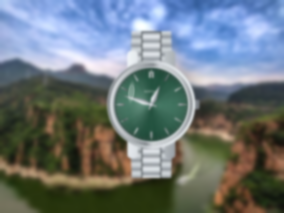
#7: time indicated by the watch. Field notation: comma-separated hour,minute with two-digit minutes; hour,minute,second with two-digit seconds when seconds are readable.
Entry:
12,48
